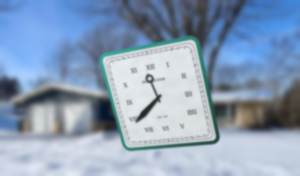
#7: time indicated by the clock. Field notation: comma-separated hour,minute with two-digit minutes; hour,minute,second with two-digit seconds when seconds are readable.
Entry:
11,39
